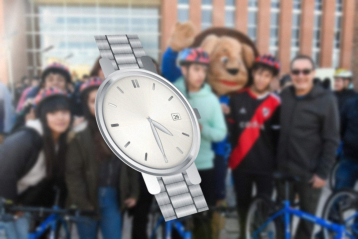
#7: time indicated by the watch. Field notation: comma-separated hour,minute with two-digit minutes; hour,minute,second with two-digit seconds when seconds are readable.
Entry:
4,30
